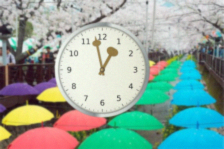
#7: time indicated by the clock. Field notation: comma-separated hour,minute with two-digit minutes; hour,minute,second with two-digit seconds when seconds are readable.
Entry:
12,58
